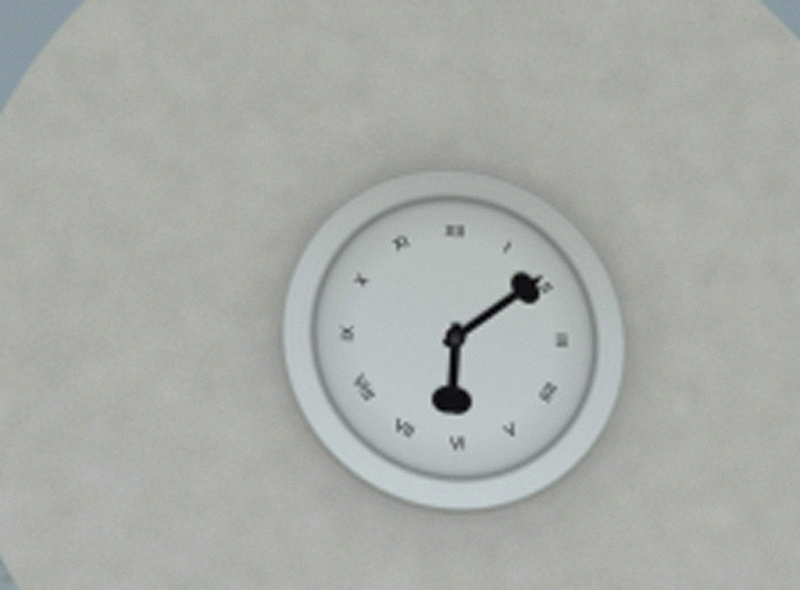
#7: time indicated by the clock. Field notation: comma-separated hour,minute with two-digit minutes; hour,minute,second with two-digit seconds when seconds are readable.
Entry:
6,09
